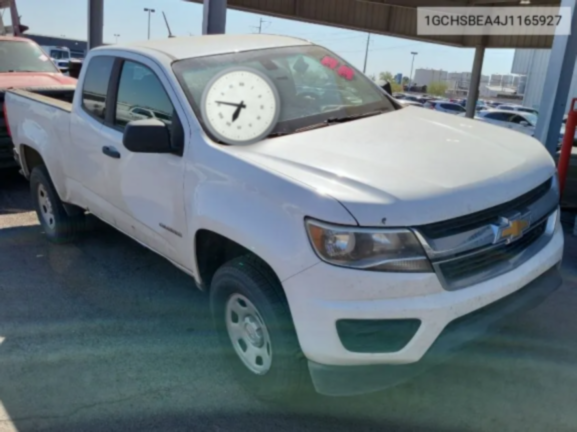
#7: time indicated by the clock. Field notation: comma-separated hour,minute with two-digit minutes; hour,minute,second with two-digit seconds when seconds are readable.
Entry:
6,46
